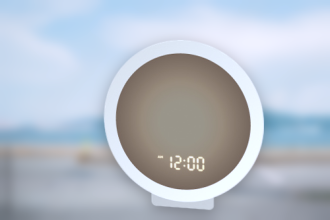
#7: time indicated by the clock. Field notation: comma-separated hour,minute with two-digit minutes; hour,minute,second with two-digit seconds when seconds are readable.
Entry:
12,00
